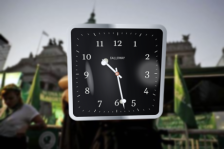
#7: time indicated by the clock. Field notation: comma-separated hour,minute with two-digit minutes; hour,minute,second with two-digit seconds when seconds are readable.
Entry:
10,28
